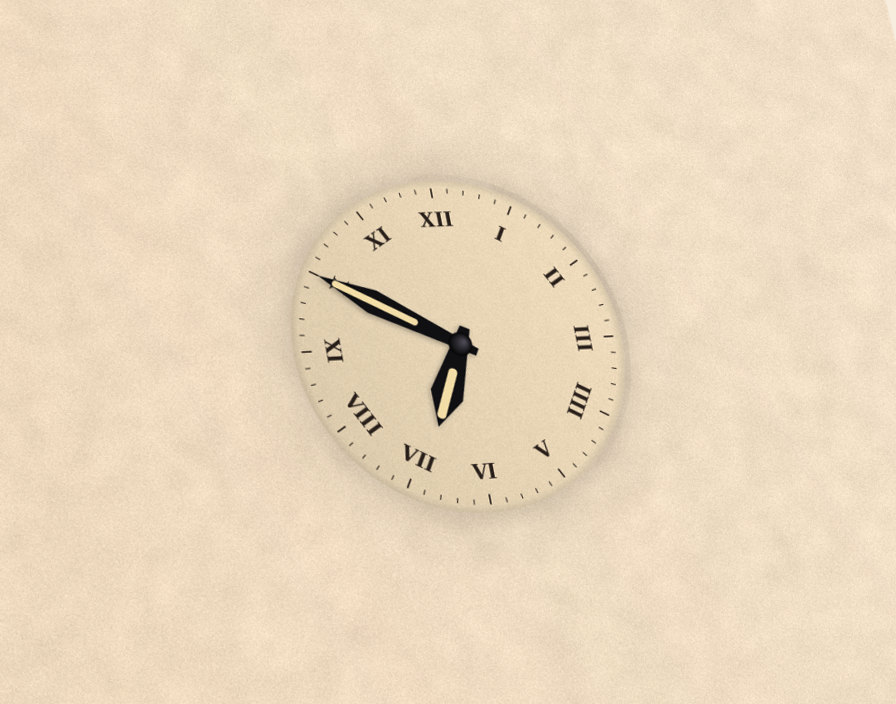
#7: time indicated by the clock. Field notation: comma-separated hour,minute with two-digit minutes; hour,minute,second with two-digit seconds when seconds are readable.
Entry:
6,50
